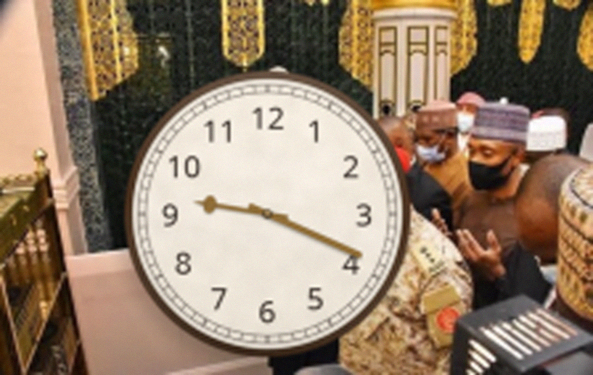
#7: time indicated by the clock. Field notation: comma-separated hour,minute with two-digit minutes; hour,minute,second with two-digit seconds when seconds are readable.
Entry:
9,19
